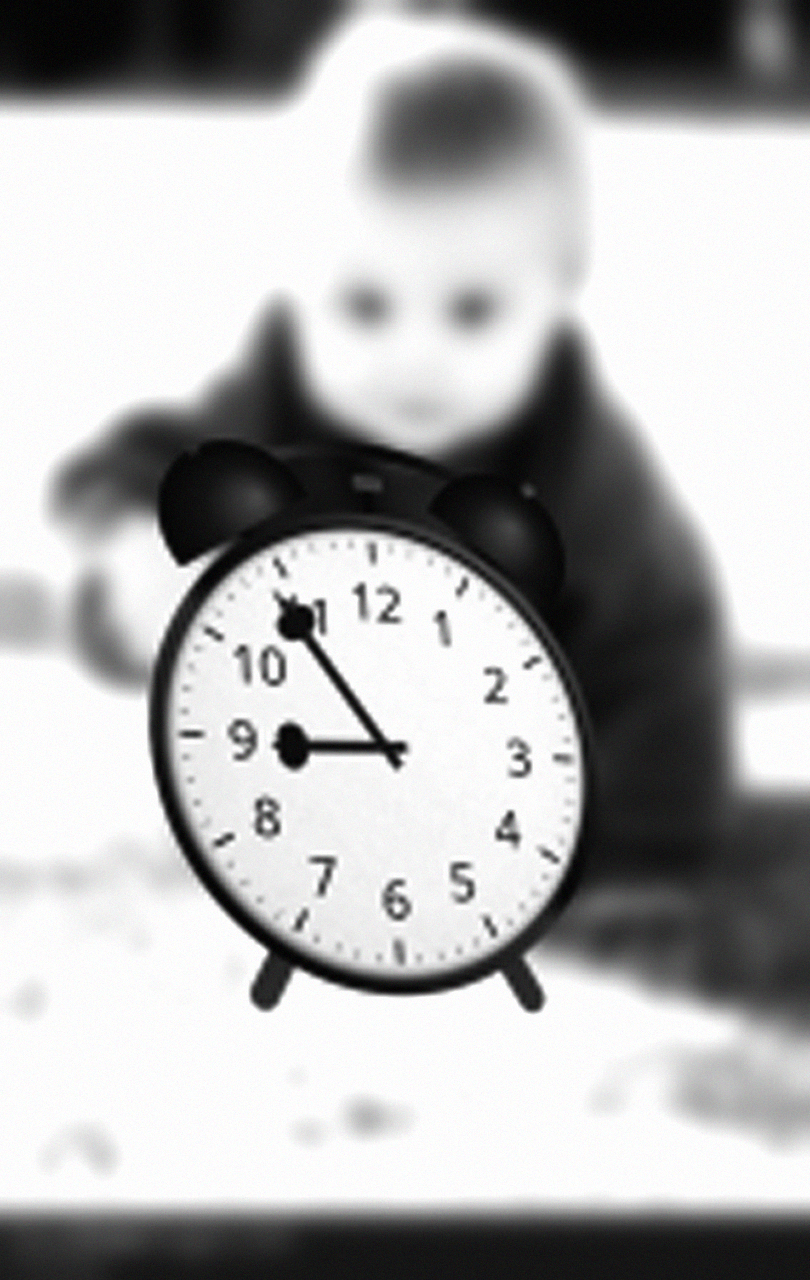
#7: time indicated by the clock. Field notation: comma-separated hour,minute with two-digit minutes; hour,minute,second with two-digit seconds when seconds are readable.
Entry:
8,54
